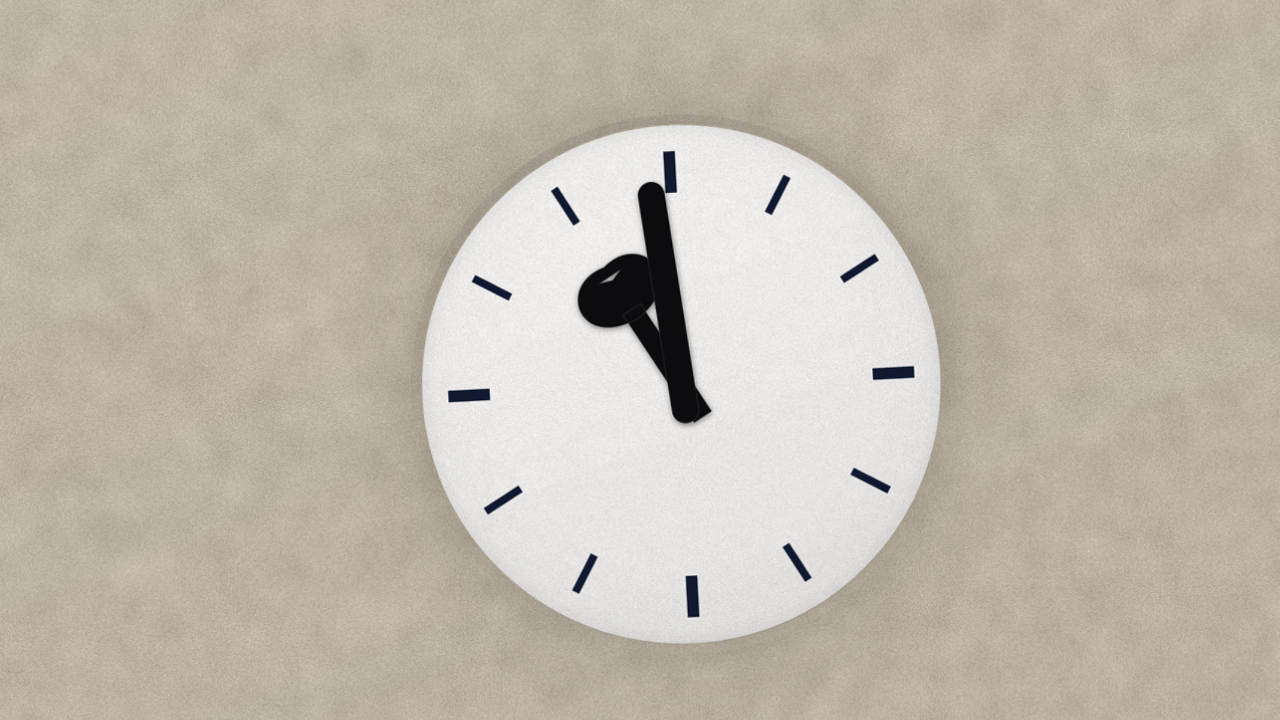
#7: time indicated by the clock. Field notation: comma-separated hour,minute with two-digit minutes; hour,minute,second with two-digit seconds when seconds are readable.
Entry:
10,59
